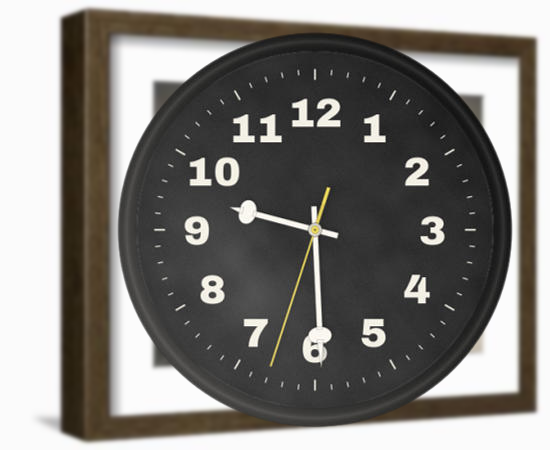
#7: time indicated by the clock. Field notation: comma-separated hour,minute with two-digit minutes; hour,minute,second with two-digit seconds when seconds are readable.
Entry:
9,29,33
